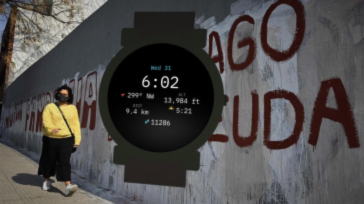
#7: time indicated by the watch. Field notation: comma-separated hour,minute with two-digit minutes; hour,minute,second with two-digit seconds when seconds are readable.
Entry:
6,02
